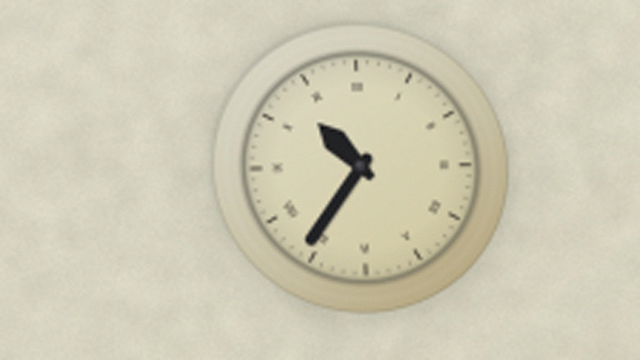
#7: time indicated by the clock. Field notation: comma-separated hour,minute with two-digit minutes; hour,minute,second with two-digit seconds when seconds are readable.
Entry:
10,36
